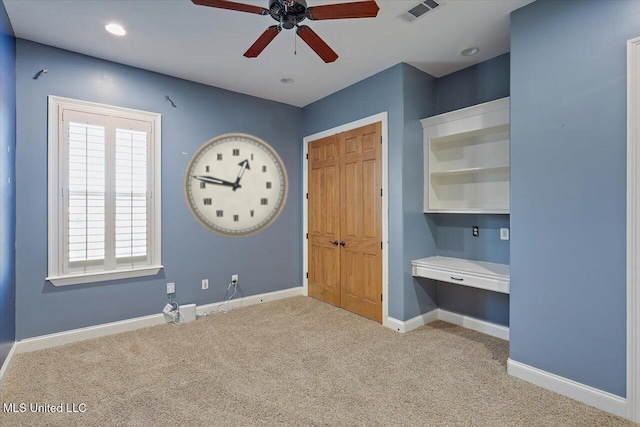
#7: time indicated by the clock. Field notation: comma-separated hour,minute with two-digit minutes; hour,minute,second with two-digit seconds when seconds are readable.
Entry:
12,47
